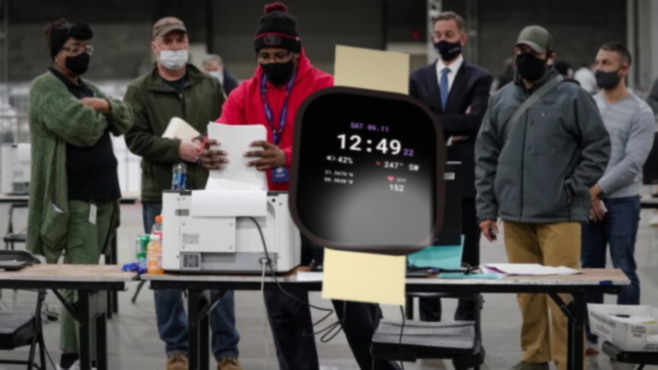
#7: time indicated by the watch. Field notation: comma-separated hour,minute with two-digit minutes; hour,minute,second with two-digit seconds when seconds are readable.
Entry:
12,49
